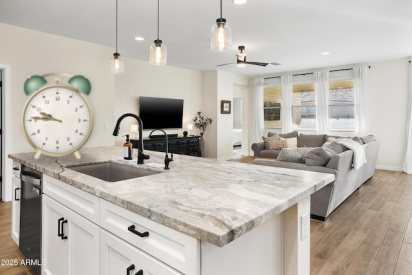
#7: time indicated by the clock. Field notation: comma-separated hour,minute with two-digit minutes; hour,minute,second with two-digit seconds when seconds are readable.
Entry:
9,46
